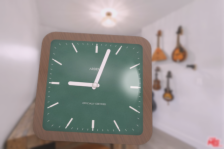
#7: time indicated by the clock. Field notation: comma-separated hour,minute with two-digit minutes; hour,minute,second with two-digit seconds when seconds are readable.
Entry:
9,03
